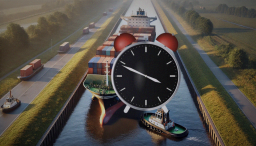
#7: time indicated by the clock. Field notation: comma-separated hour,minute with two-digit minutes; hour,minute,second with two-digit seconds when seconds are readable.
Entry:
3,49
